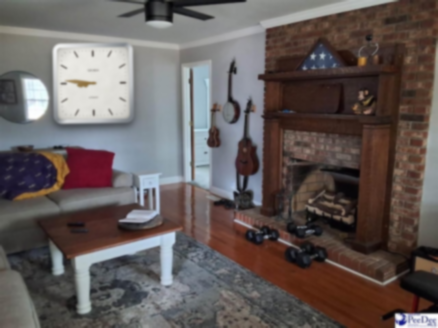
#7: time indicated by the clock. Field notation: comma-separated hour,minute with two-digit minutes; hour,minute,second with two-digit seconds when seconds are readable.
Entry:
8,46
